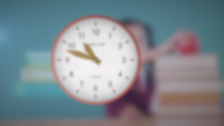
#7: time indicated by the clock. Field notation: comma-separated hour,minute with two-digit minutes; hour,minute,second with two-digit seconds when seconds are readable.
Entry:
10,48
